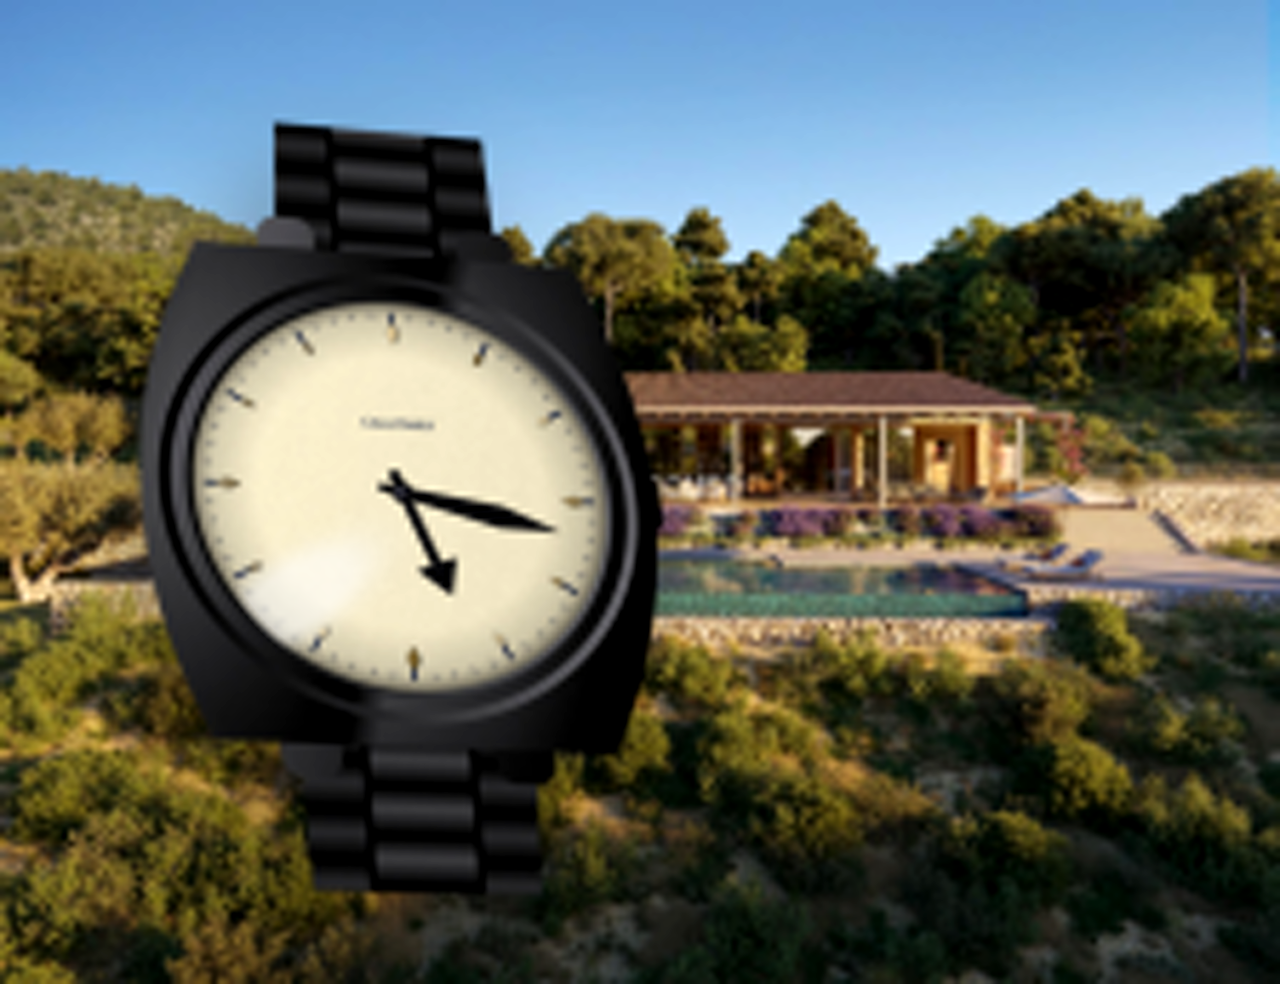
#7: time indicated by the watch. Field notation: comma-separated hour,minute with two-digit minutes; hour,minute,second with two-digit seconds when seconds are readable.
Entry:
5,17
